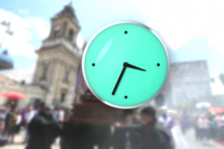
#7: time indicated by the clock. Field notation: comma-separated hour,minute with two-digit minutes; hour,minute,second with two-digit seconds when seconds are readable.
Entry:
3,34
